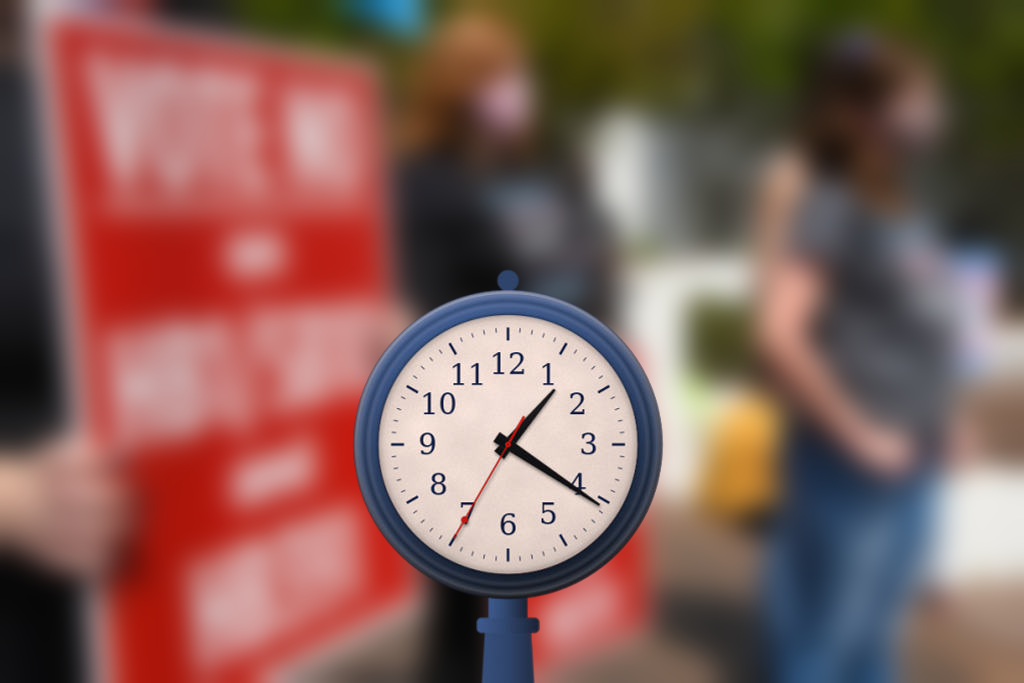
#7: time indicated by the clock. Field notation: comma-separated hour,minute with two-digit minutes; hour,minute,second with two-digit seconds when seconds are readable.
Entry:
1,20,35
